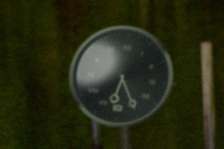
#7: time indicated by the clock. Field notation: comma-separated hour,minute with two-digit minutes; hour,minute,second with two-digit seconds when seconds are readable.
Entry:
6,25
